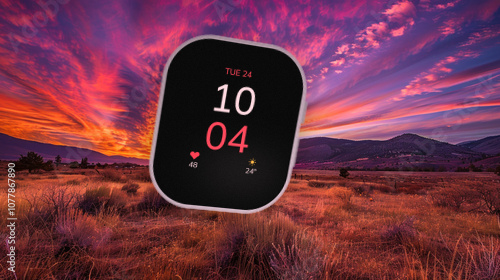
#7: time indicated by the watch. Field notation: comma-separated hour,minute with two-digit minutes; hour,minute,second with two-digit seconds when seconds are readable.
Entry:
10,04
